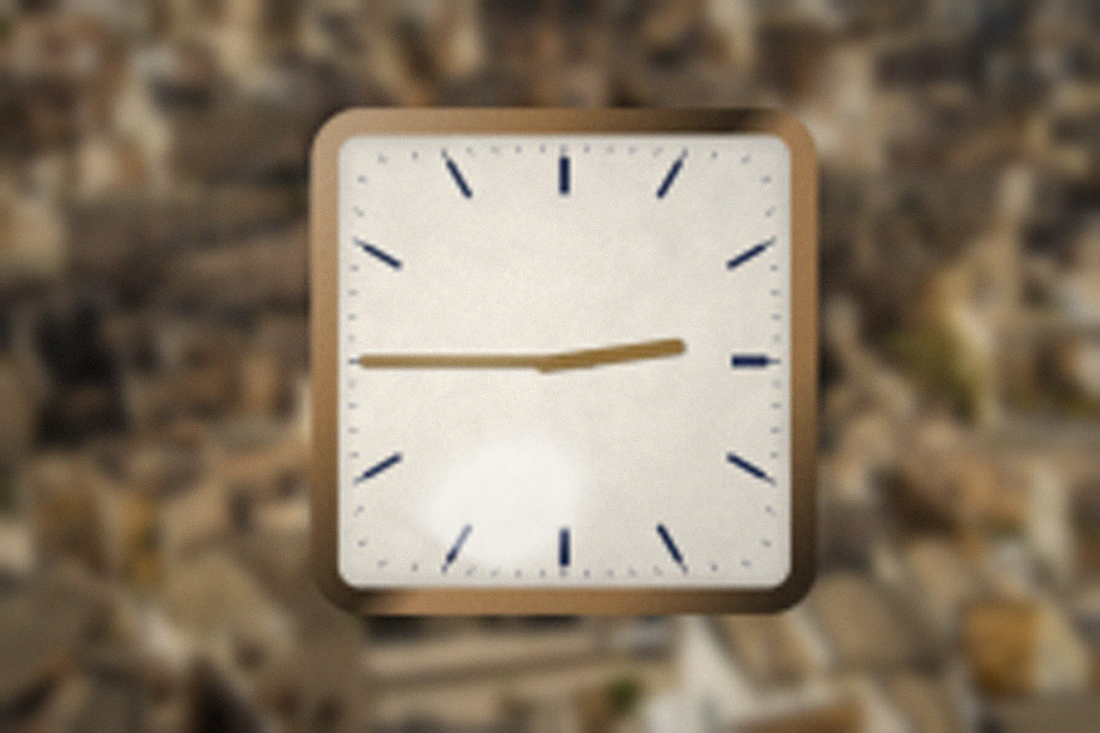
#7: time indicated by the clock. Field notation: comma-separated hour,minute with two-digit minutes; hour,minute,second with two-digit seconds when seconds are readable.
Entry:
2,45
